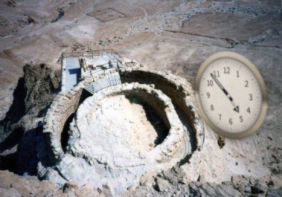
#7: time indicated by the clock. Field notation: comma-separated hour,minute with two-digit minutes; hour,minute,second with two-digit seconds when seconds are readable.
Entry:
4,53
